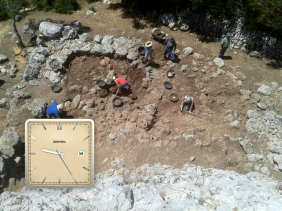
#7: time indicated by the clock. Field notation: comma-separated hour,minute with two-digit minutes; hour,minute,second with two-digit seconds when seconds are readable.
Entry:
9,25
